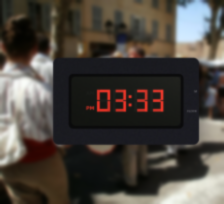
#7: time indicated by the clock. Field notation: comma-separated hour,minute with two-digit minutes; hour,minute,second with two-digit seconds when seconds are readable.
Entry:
3,33
